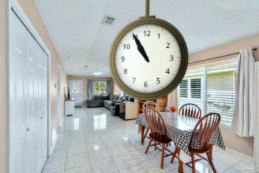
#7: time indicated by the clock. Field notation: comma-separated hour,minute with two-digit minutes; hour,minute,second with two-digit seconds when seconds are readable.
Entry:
10,55
